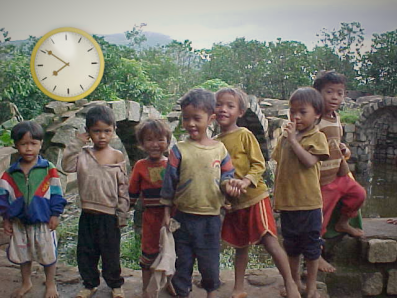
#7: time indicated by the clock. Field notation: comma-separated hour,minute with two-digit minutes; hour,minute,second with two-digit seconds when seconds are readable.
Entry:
7,51
